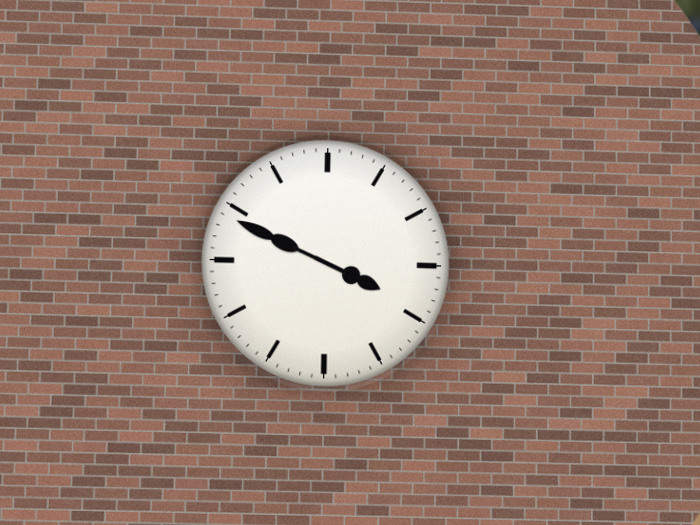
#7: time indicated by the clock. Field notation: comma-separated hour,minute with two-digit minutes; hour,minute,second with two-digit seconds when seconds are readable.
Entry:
3,49
